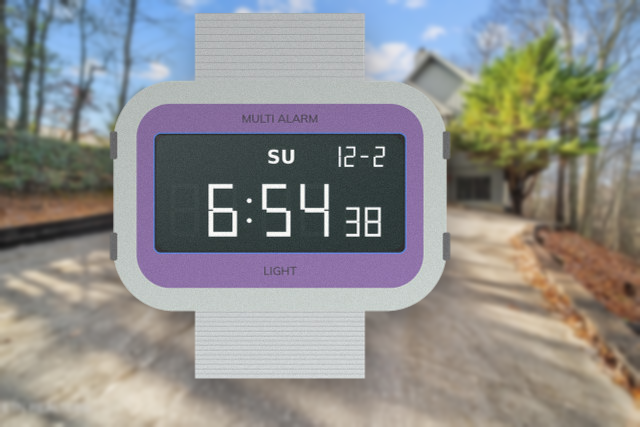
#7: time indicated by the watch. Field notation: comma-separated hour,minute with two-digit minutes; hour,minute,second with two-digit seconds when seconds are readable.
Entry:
6,54,38
